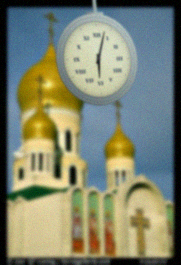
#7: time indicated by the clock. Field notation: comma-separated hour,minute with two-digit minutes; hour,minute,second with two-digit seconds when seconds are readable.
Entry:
6,03
